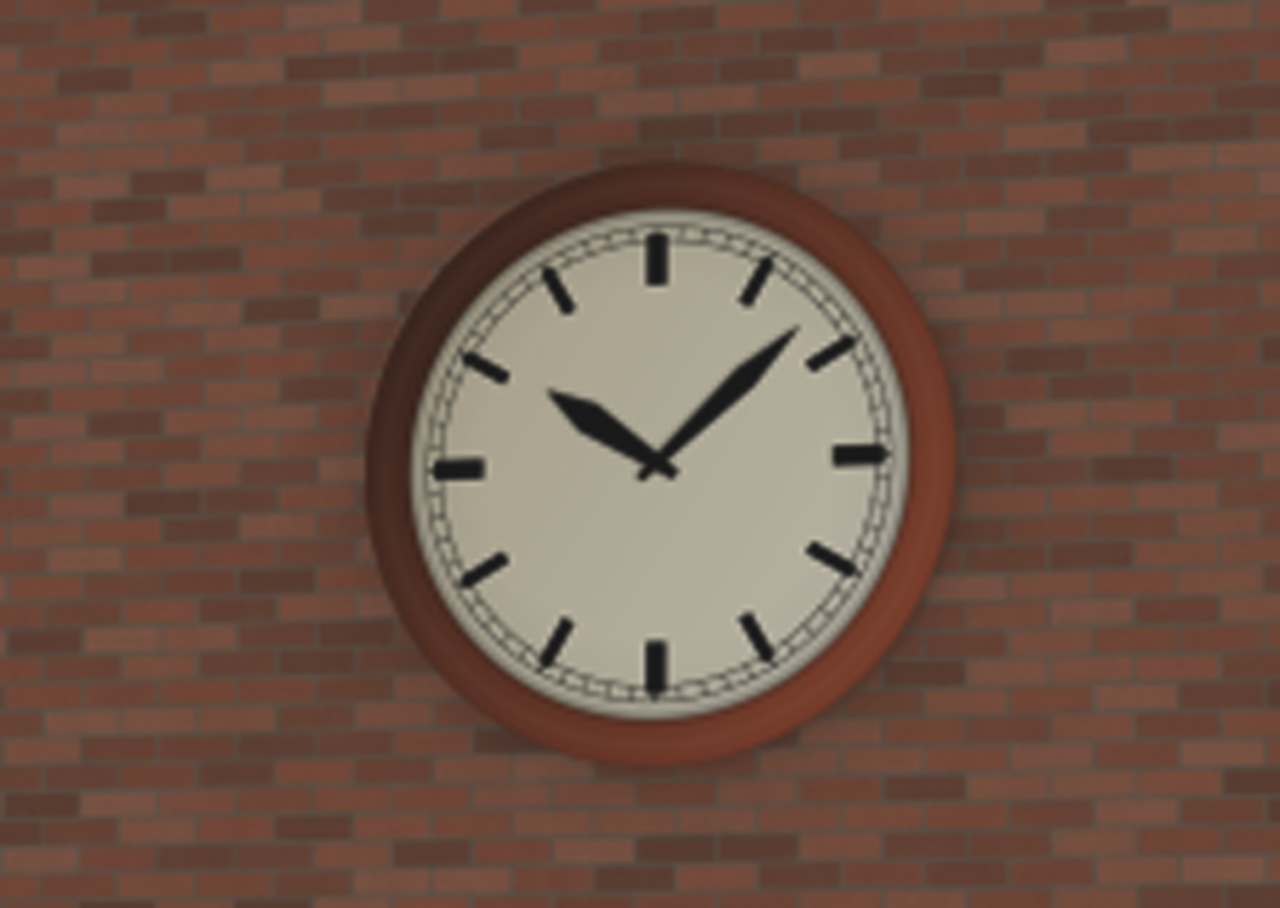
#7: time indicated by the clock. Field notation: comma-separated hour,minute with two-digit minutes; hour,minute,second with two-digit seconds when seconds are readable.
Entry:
10,08
